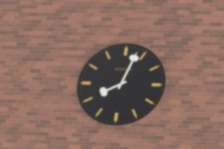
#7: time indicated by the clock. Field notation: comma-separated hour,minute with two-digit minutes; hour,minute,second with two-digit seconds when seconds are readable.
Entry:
8,03
